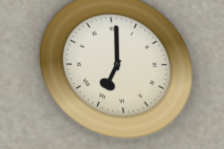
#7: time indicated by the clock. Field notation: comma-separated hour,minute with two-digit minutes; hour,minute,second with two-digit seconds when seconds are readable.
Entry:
7,01
